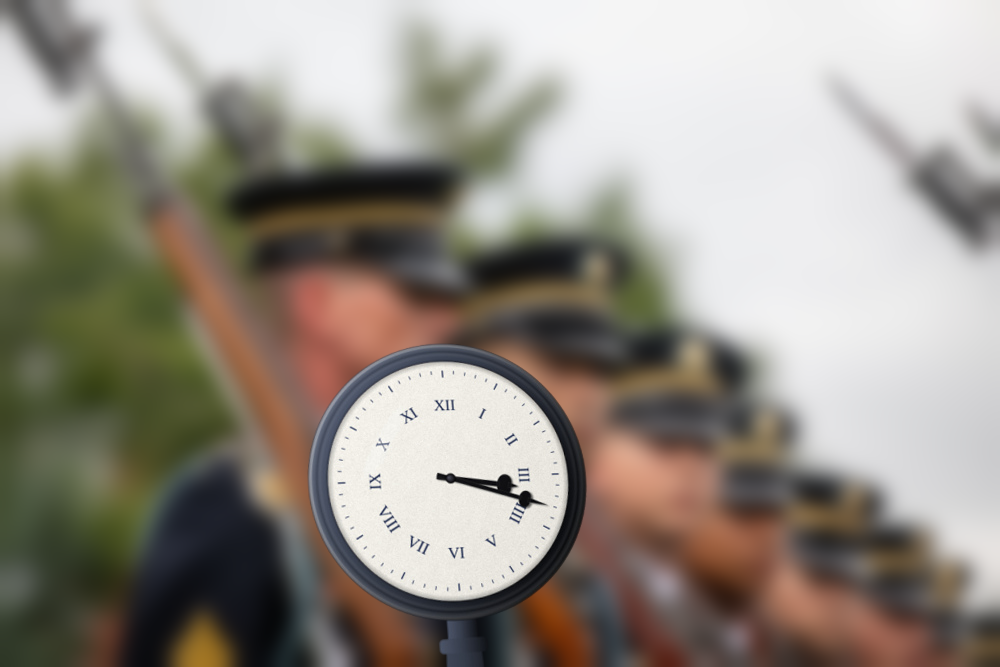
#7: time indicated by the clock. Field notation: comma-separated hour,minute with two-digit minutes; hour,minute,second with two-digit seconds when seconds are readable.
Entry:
3,18
